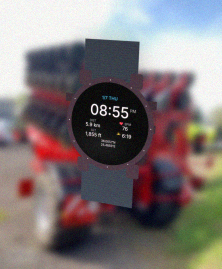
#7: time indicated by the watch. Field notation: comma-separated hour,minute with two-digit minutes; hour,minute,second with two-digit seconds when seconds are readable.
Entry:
8,55
